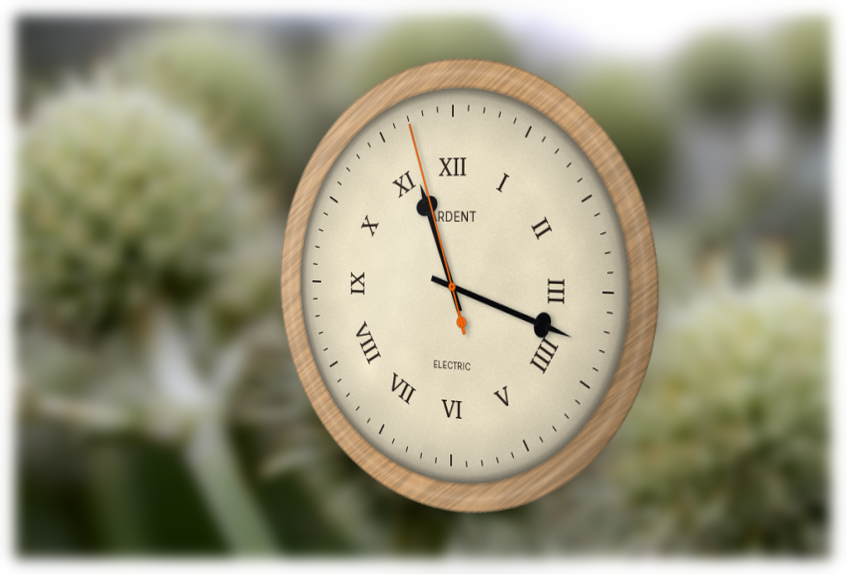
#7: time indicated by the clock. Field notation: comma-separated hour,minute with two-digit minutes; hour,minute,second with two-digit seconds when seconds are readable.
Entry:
11,17,57
